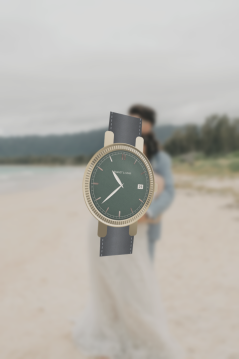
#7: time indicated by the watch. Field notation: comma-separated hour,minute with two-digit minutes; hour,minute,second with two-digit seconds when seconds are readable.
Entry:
10,38
